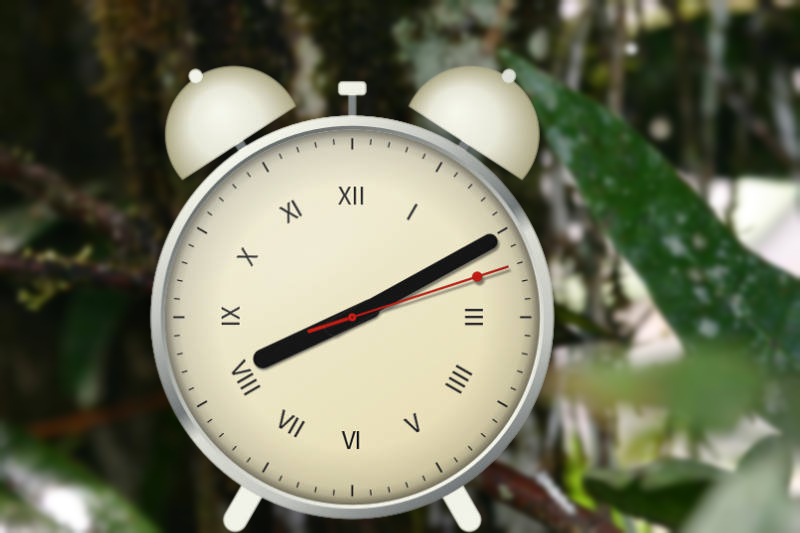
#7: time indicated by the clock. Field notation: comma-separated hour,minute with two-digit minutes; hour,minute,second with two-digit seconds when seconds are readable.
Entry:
8,10,12
